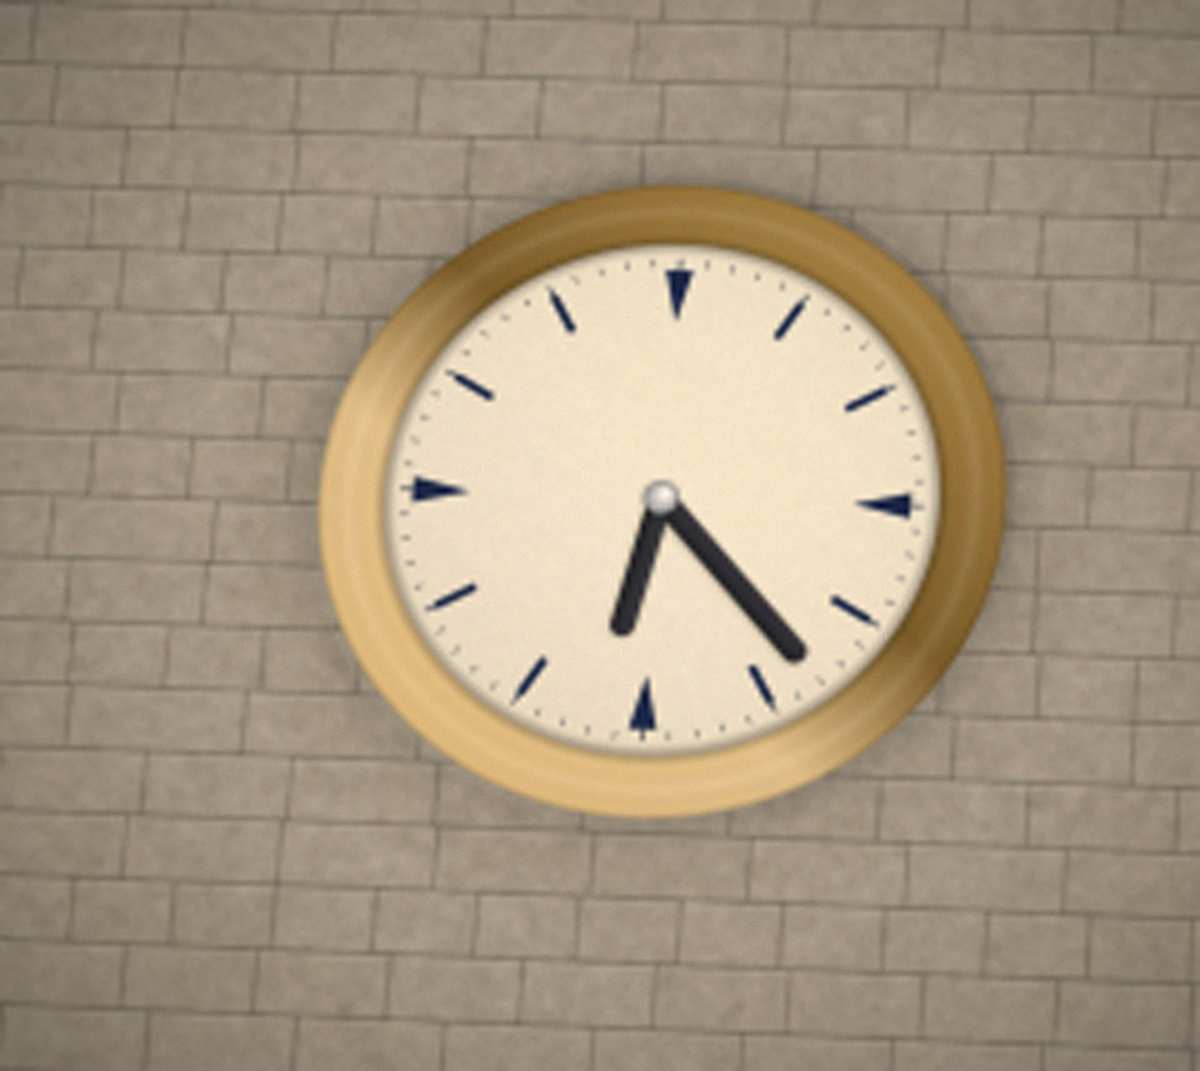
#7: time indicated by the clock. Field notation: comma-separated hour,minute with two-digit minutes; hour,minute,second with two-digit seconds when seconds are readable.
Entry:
6,23
